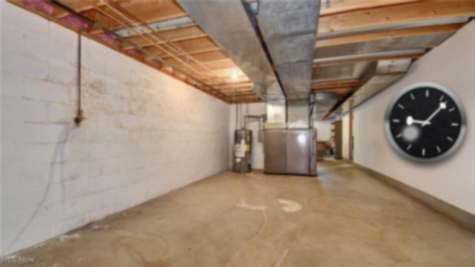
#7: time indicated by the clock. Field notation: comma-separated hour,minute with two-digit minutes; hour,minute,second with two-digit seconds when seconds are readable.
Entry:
9,07
